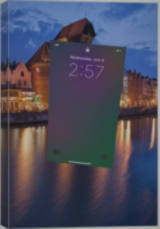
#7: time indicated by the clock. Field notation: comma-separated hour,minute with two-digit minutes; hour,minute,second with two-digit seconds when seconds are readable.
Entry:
2,57
